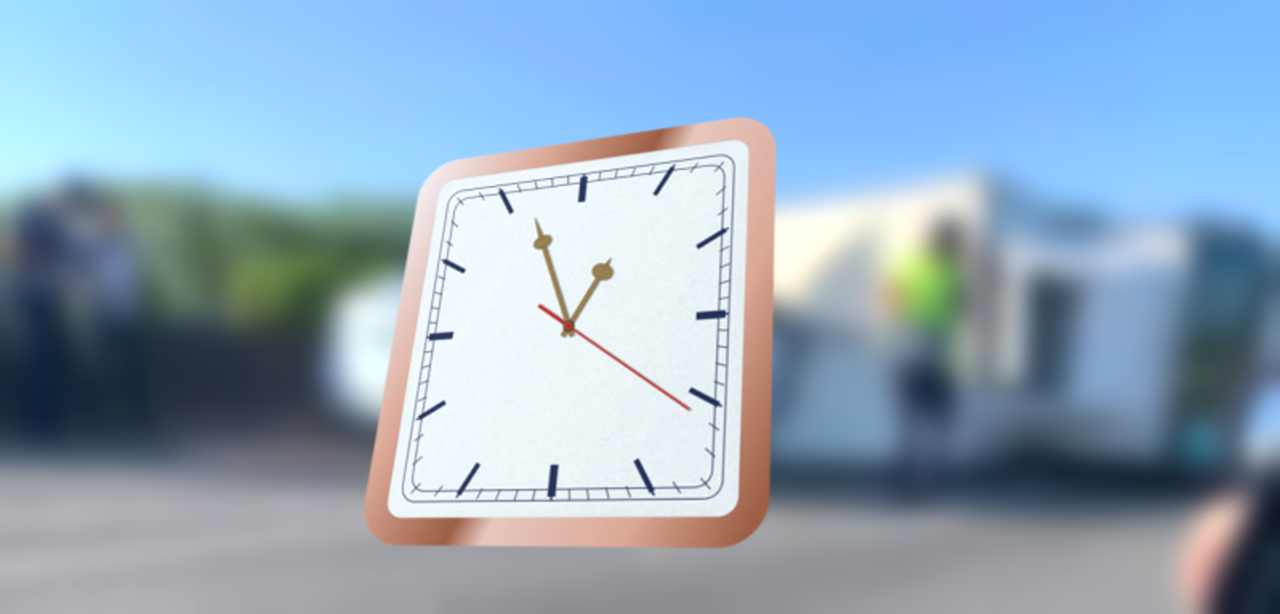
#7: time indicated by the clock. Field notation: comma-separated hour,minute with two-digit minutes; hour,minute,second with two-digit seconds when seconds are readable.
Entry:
12,56,21
